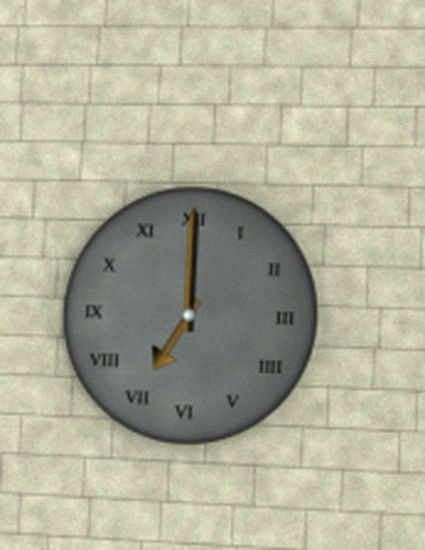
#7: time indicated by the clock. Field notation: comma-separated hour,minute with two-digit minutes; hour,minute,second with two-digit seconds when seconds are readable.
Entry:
7,00
